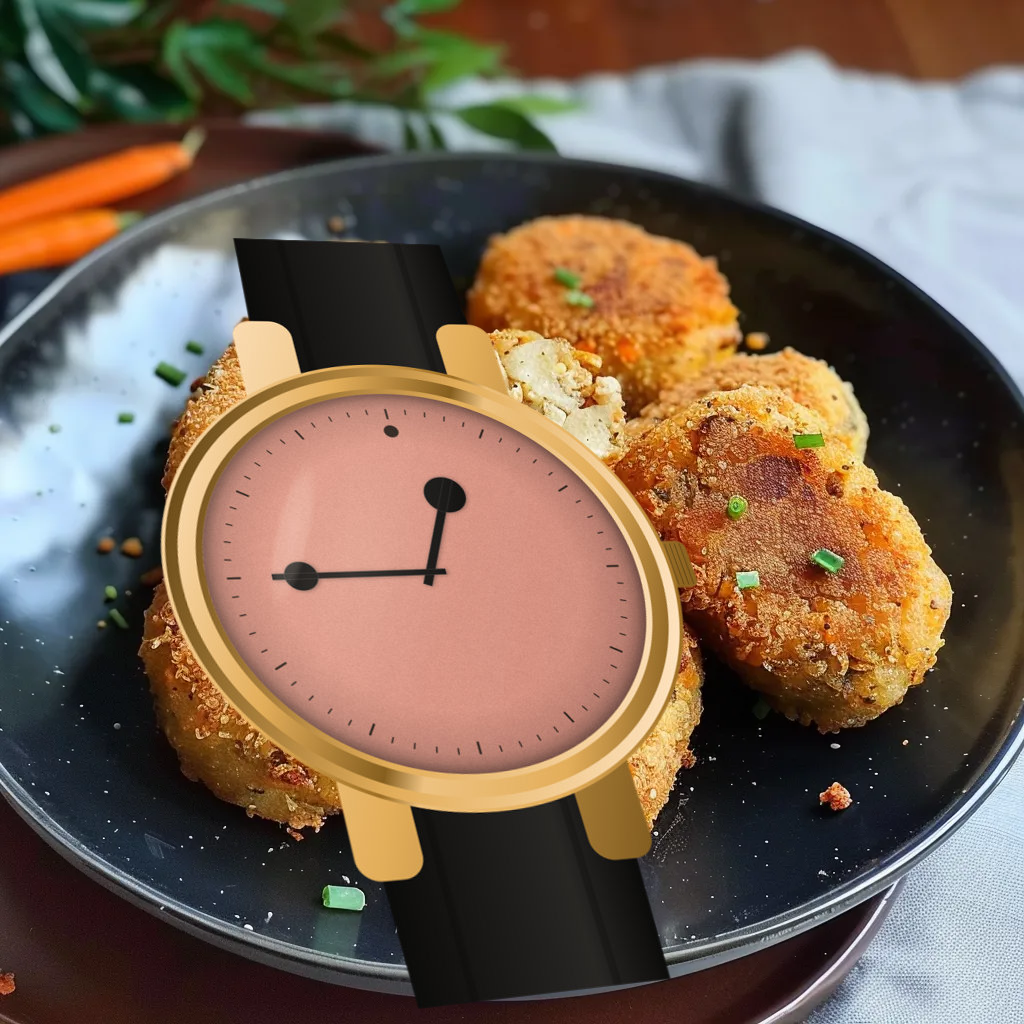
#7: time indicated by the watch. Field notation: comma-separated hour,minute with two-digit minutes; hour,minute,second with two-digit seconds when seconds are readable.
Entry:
12,45
